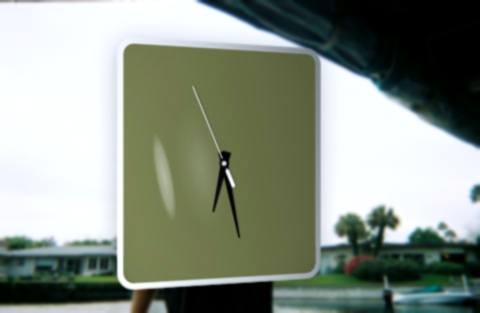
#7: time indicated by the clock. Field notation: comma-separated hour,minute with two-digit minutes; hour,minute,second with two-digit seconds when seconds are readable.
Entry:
6,27,56
